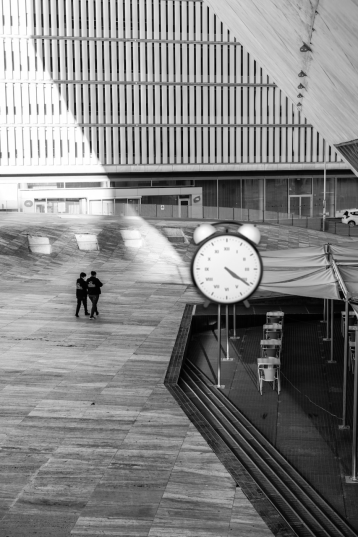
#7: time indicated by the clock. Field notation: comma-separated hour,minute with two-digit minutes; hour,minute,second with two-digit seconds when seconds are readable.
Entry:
4,21
